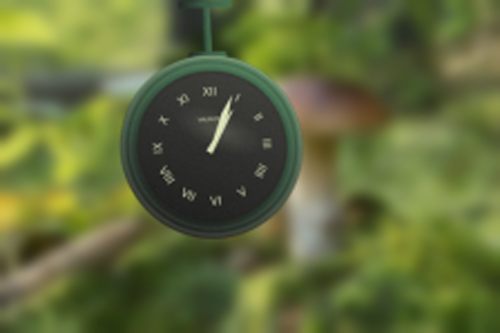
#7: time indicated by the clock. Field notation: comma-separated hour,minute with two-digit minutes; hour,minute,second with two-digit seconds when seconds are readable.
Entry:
1,04
